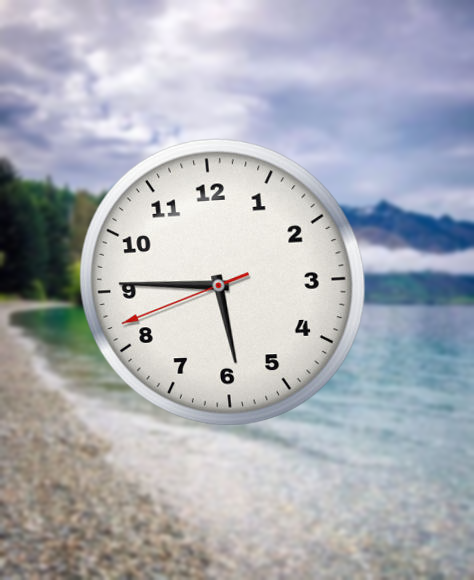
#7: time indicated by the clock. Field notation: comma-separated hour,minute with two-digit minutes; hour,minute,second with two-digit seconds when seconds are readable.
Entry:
5,45,42
